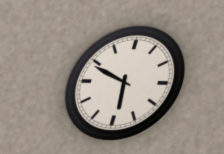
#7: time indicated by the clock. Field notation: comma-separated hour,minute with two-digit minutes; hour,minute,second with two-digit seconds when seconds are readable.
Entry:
5,49
